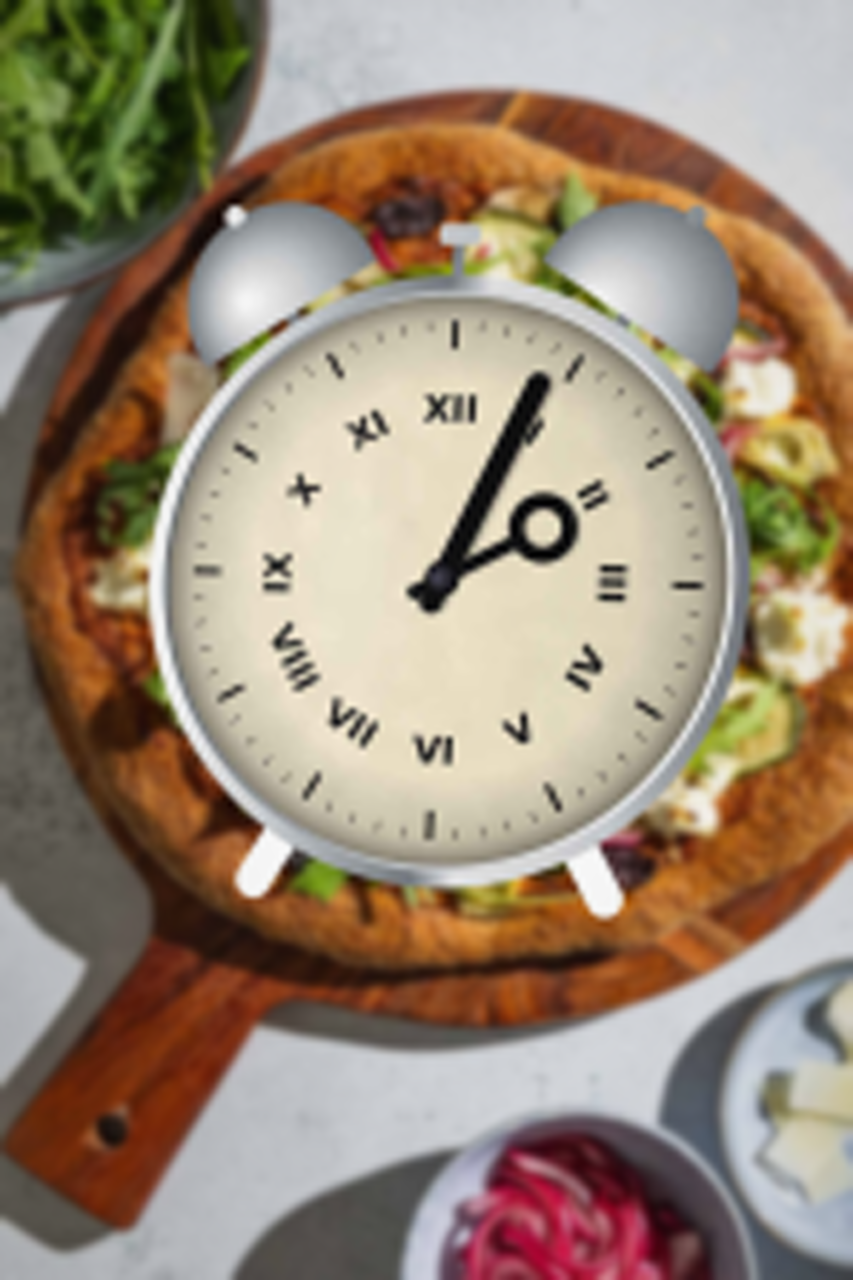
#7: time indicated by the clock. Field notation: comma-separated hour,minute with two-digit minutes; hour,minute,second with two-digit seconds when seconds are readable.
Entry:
2,04
